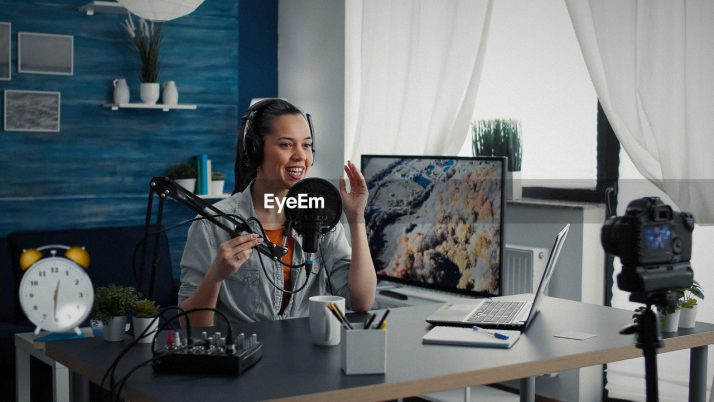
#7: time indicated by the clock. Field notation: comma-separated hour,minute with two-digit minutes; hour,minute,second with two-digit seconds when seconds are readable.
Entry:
12,31
